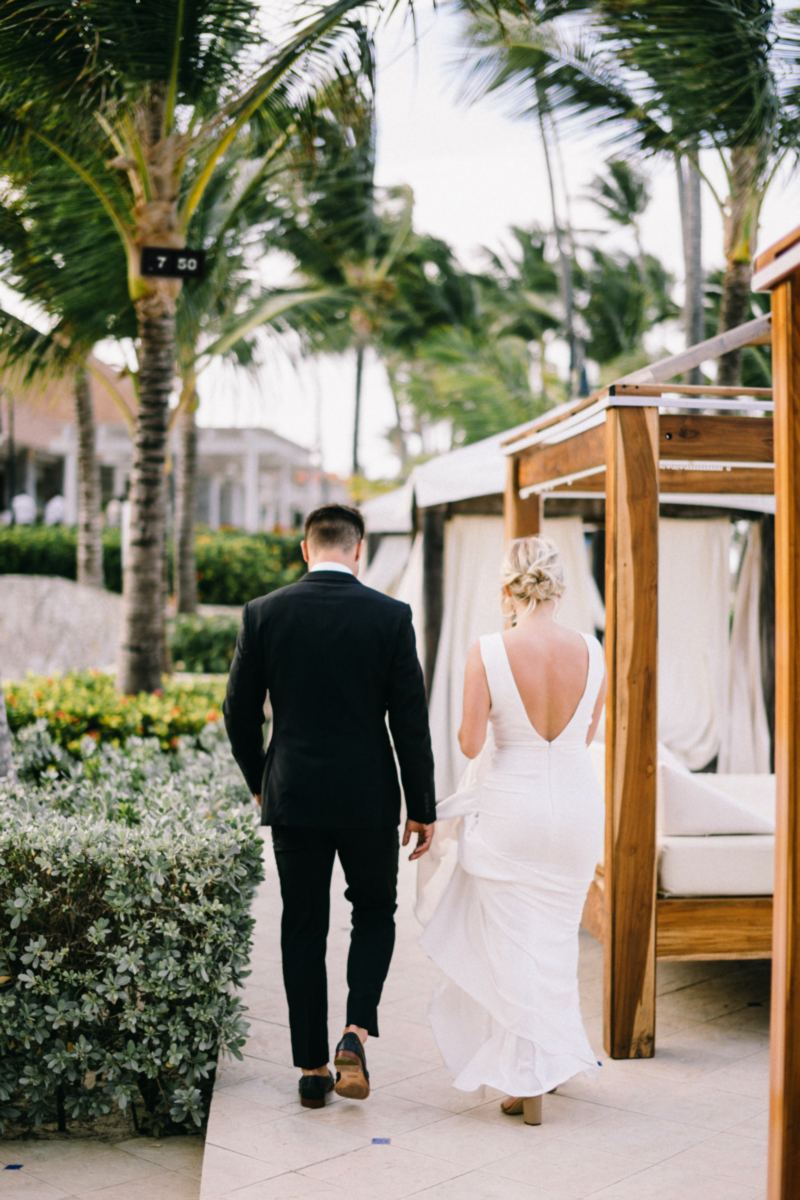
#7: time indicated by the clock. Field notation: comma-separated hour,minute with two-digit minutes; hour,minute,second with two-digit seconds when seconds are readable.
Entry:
7,50
